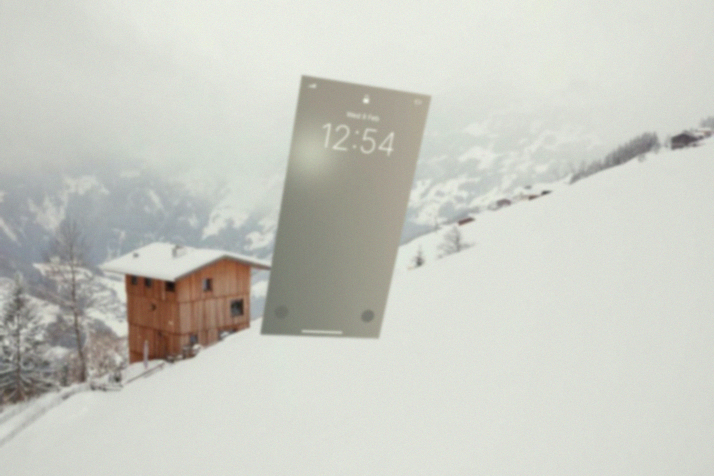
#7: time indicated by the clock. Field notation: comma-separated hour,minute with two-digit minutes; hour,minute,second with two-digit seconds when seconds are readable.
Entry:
12,54
